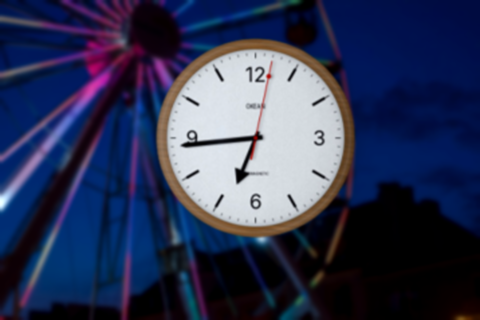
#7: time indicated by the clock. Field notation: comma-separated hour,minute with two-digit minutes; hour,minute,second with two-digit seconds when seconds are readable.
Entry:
6,44,02
